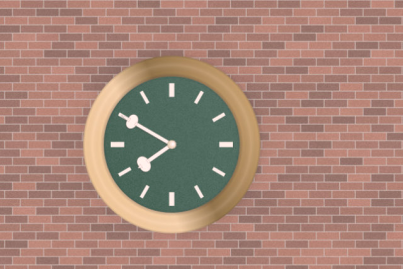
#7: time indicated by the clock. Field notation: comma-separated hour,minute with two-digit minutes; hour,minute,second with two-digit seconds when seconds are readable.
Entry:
7,50
